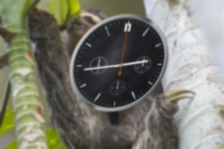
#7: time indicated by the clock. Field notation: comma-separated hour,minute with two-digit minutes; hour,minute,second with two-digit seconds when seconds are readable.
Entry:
2,44
